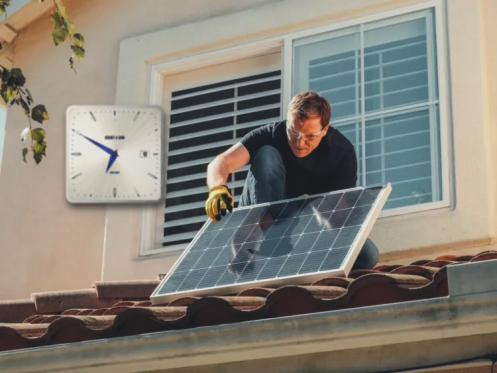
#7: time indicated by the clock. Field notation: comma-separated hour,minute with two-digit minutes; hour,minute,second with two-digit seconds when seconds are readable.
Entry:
6,50
